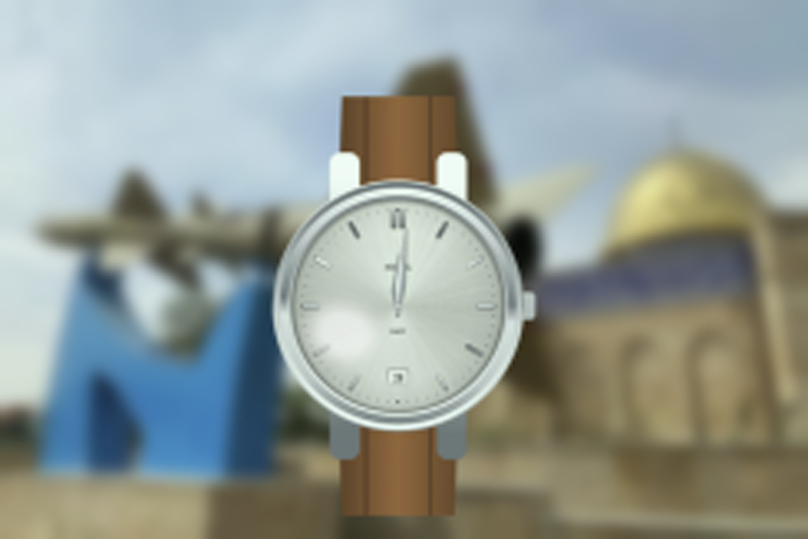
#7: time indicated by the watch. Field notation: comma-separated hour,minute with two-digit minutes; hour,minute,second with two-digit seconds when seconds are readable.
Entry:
12,01
